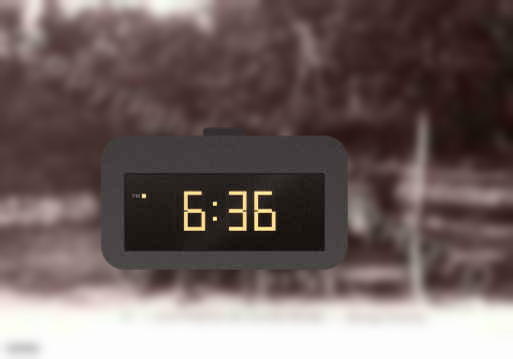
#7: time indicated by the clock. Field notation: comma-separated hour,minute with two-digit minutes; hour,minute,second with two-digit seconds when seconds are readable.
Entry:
6,36
